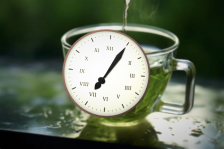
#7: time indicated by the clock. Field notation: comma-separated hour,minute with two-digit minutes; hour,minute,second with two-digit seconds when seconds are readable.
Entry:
7,05
